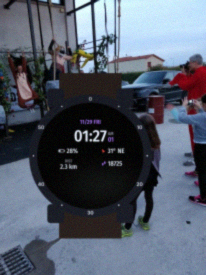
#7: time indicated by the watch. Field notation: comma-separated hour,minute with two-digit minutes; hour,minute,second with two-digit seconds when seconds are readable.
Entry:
1,27
